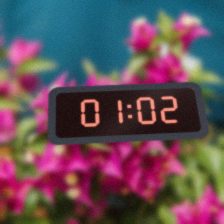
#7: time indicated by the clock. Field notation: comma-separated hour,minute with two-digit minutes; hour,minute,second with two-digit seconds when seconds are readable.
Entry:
1,02
